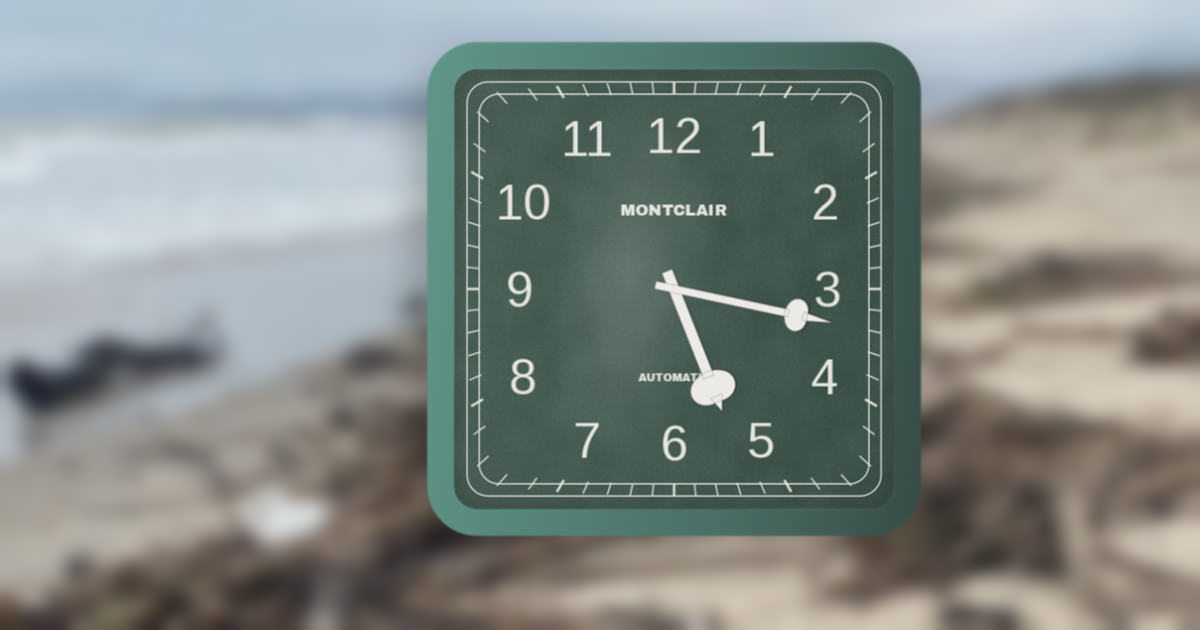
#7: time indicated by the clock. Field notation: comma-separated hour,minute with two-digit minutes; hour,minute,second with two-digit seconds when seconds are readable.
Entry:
5,17
